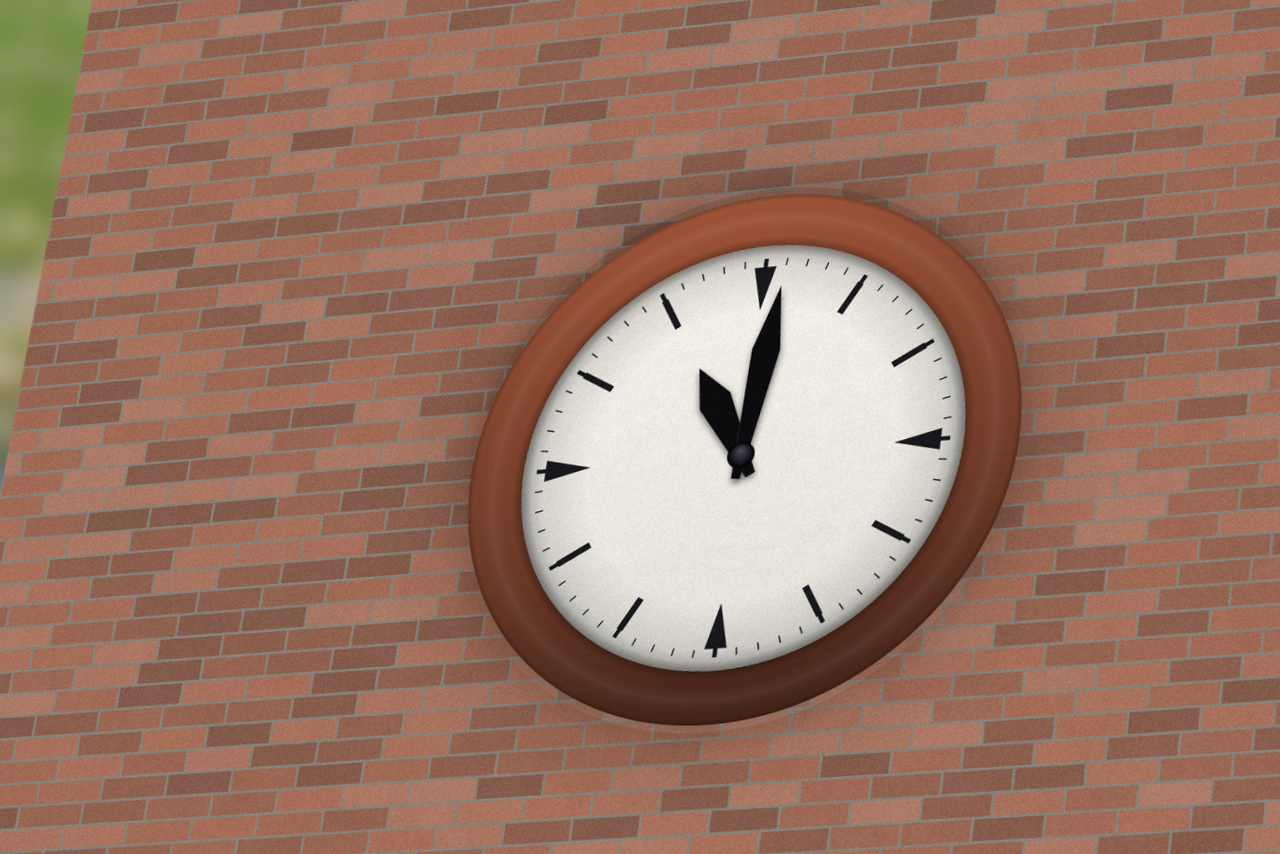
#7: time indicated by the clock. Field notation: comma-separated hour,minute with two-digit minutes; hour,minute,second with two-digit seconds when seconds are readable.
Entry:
11,01
